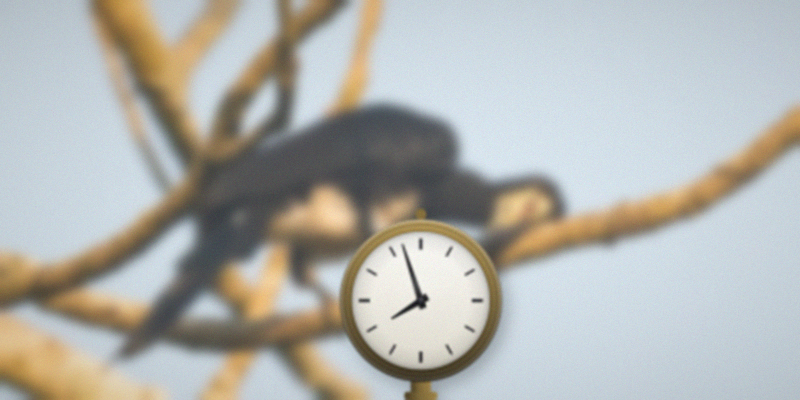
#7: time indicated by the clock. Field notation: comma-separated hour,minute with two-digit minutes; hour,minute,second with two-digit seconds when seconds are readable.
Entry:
7,57
